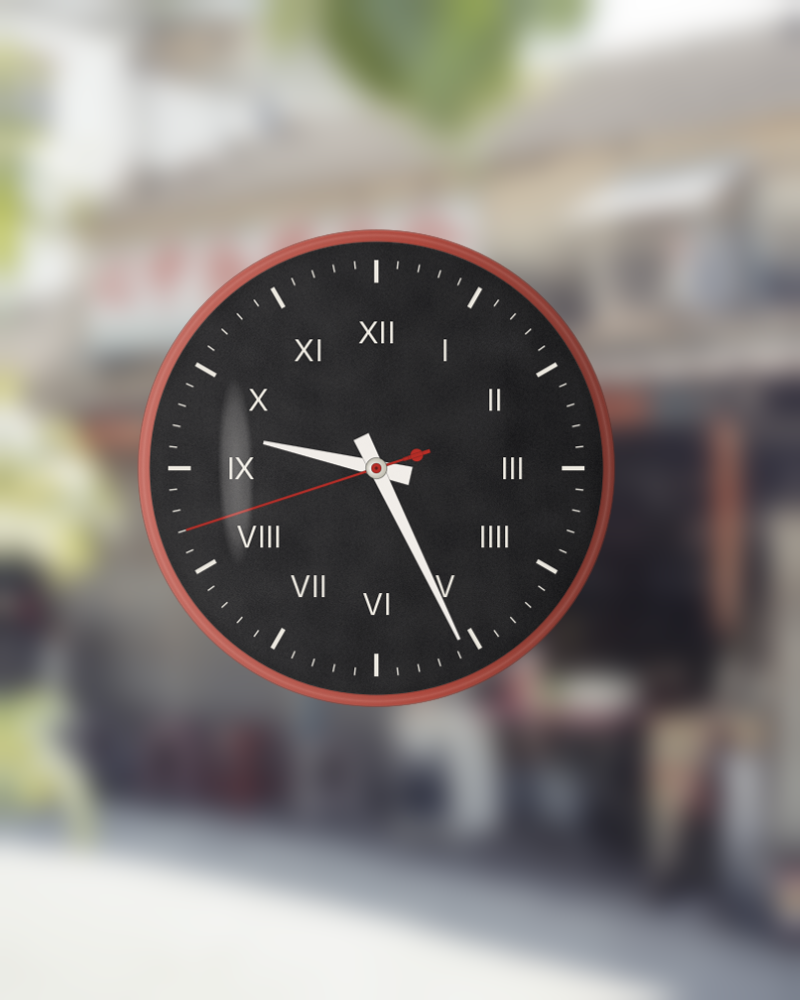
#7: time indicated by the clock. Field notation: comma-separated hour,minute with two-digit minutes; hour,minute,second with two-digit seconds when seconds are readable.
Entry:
9,25,42
